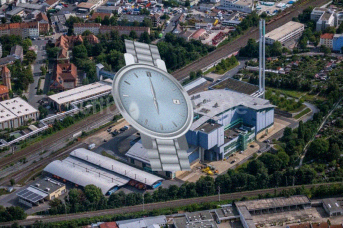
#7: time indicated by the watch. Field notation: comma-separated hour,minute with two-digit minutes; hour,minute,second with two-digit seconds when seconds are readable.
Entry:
6,00
